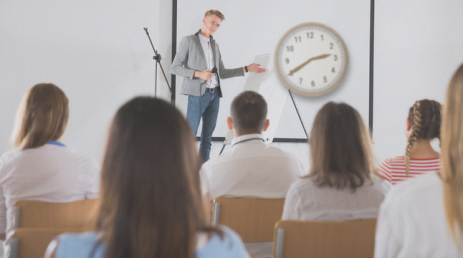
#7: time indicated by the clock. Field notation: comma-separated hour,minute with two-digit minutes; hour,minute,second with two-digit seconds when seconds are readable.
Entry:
2,40
